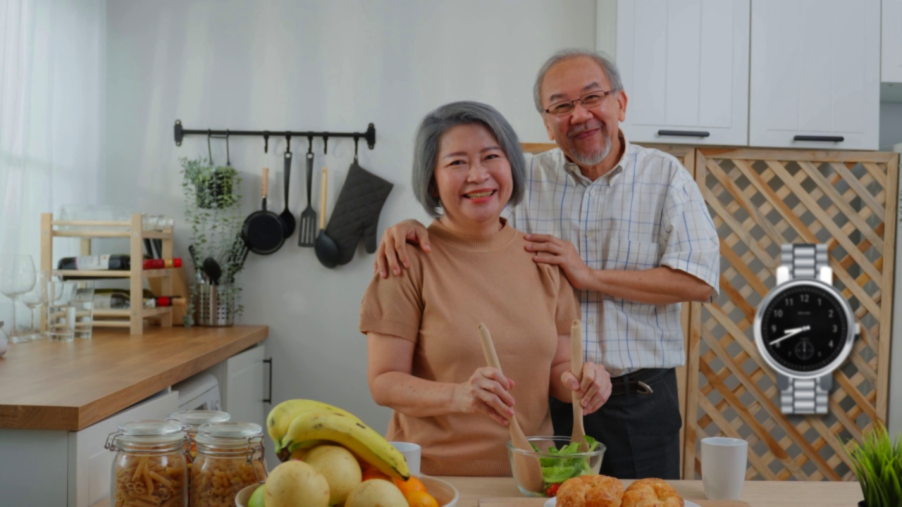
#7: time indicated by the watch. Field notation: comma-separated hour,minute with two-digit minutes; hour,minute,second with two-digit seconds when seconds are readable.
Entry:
8,41
